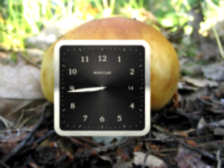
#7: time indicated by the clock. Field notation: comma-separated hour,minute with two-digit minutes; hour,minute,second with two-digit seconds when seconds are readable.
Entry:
8,44
